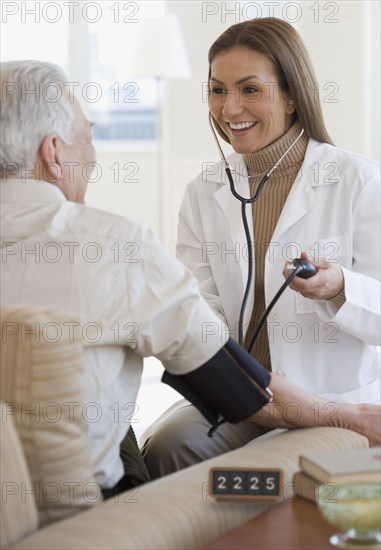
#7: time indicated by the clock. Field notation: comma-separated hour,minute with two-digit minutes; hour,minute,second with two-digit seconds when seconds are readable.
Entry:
22,25
